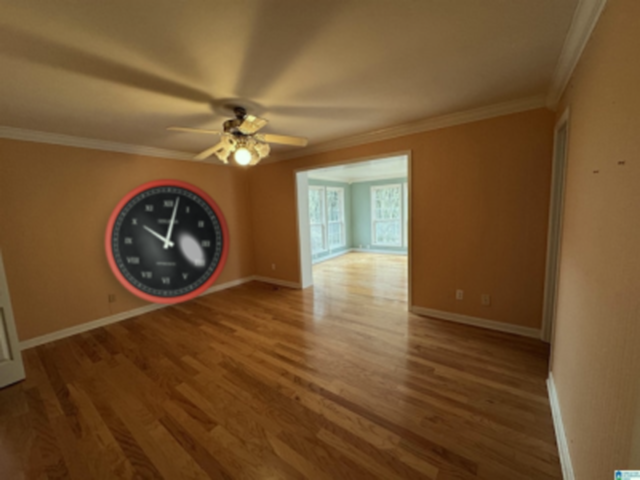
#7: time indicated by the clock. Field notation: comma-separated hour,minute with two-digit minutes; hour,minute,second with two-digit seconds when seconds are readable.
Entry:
10,02
